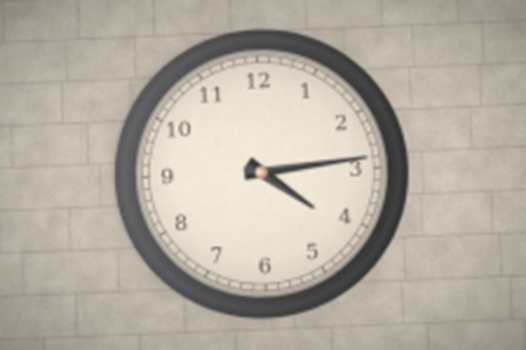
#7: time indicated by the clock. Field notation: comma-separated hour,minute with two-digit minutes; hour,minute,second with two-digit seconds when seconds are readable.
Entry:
4,14
